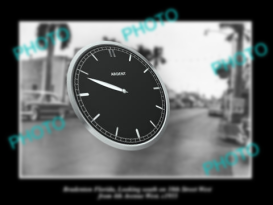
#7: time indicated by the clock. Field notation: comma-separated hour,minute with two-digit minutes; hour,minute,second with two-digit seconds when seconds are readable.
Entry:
9,49
